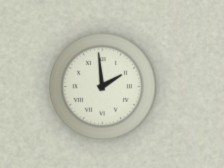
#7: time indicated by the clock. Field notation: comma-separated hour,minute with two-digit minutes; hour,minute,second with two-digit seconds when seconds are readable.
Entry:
1,59
